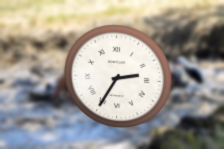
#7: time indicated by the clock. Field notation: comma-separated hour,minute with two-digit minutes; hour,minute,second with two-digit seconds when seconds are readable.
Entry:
2,35
